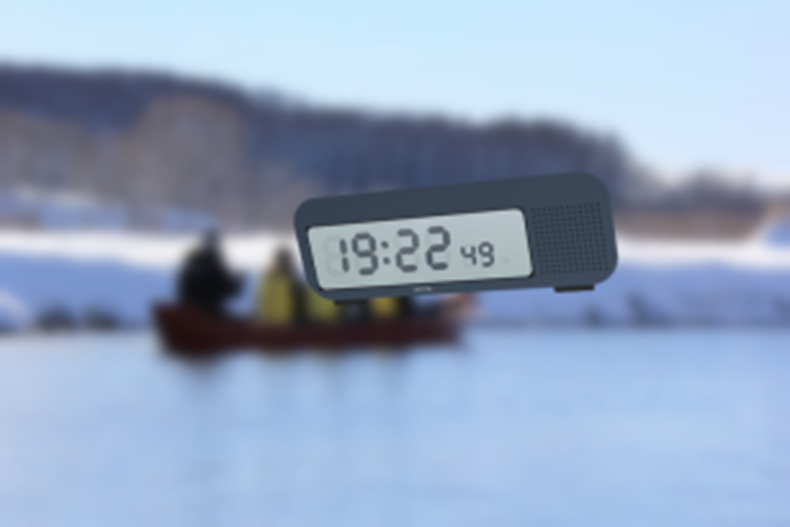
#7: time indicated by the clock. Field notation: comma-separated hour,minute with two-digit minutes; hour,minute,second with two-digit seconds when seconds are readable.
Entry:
19,22,49
